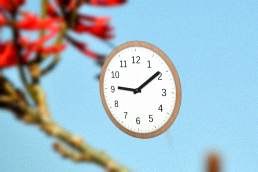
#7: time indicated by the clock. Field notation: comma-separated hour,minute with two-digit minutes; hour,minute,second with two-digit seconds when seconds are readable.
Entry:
9,09
